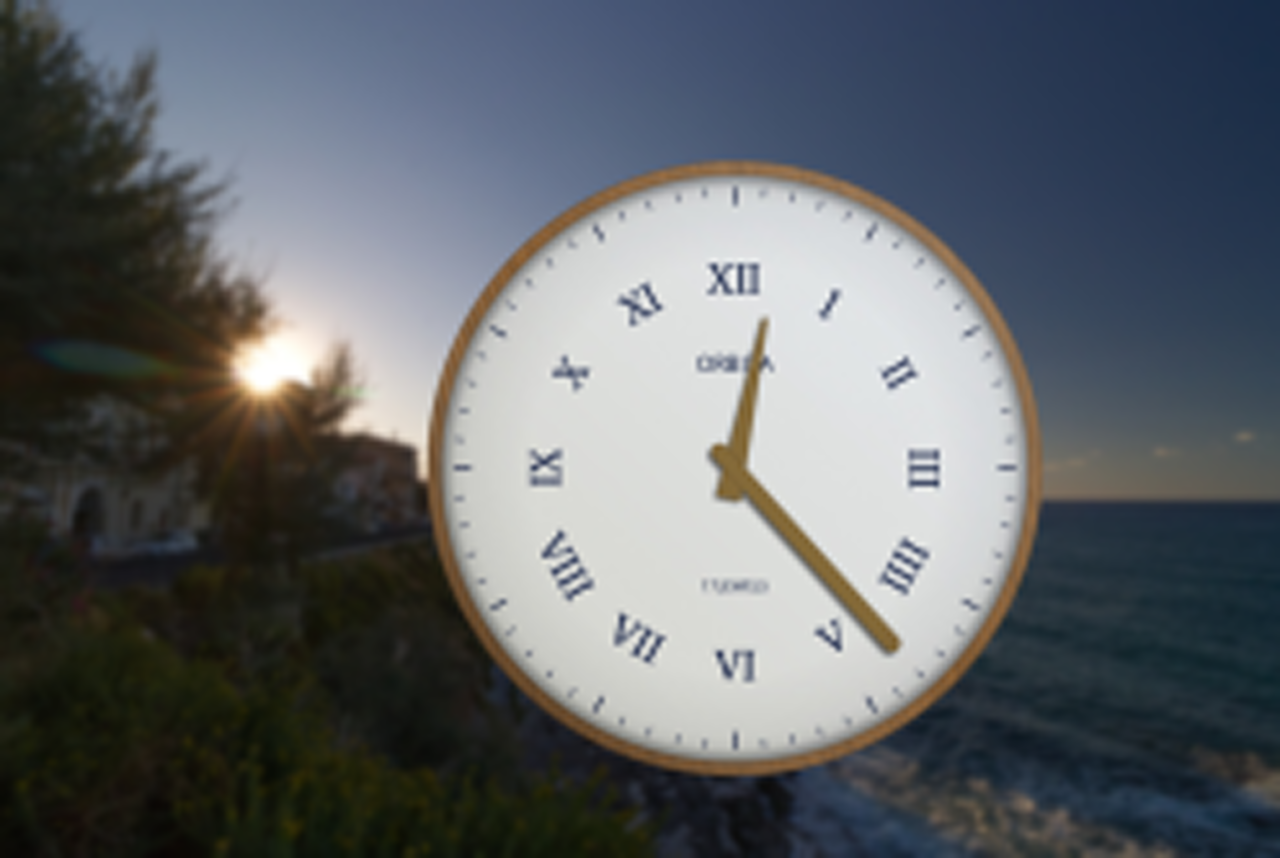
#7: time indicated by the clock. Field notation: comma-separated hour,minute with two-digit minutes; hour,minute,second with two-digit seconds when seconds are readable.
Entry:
12,23
